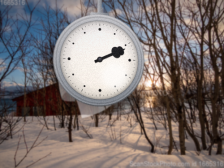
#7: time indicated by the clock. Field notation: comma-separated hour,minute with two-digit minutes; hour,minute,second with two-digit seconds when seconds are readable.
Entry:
2,11
